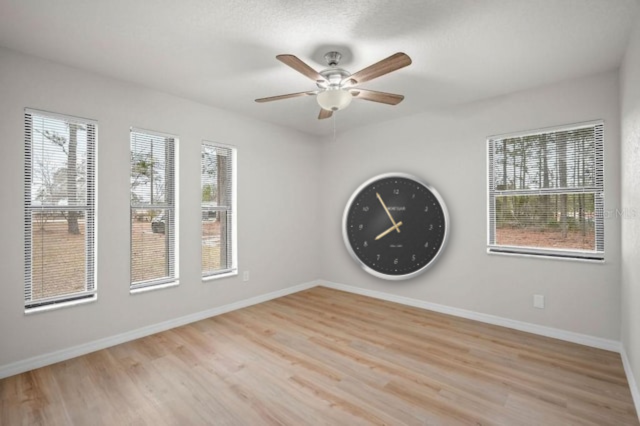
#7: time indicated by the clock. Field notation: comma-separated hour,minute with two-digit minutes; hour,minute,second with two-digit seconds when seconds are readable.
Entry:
7,55
